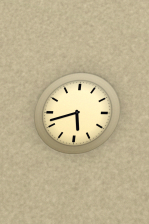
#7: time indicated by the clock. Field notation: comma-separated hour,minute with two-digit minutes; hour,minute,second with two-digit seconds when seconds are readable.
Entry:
5,42
